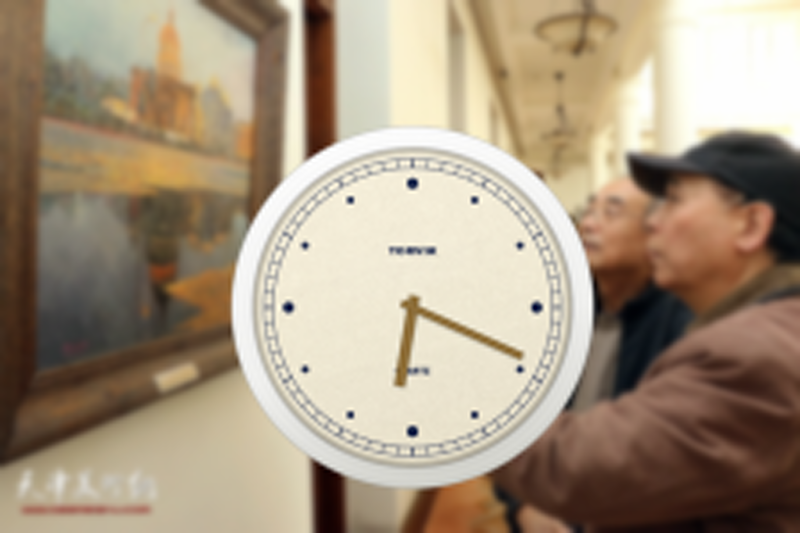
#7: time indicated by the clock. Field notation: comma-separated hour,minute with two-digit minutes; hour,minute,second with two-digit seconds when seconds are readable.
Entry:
6,19
